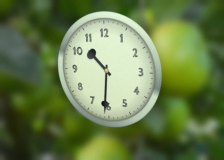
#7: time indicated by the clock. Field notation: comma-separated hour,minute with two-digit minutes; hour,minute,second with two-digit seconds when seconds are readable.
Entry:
10,31
